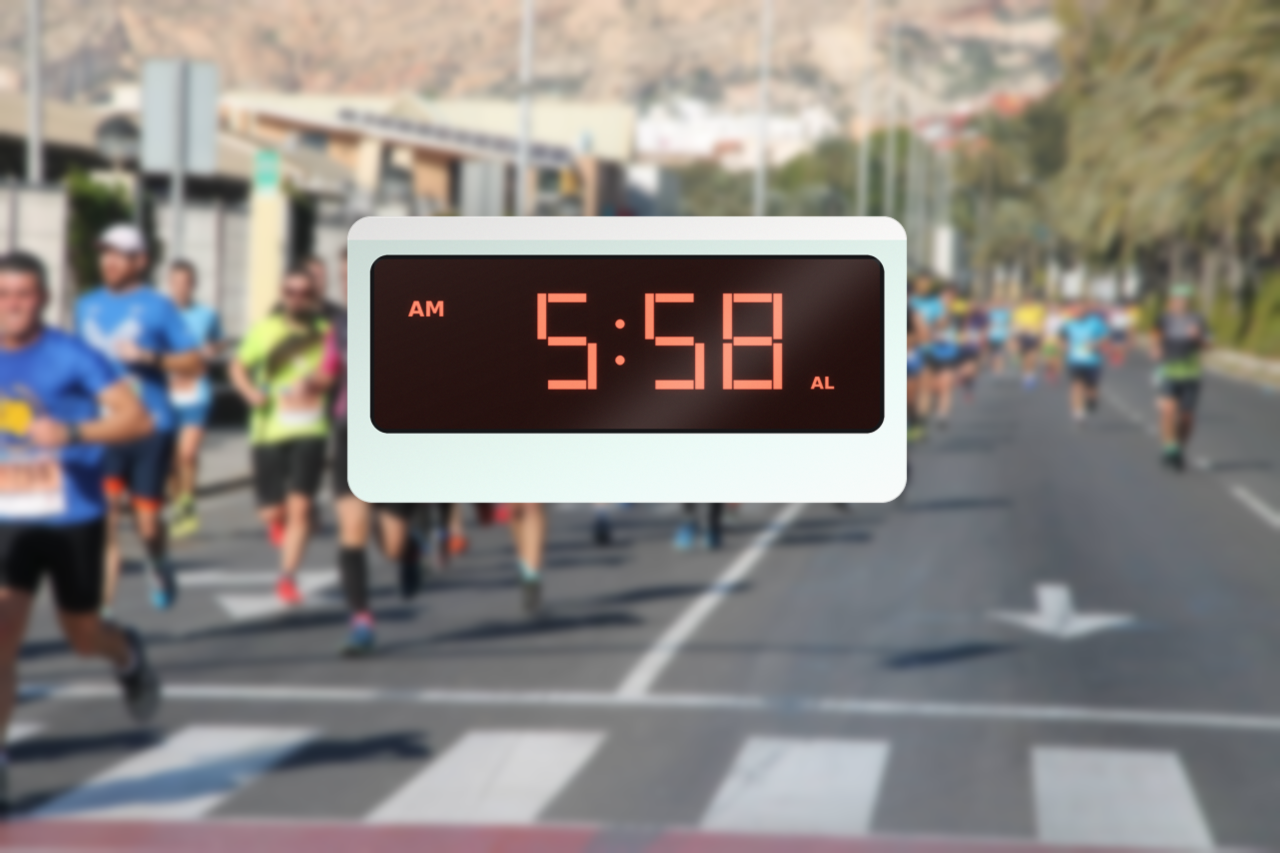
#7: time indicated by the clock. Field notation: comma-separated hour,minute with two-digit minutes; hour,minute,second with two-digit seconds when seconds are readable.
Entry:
5,58
